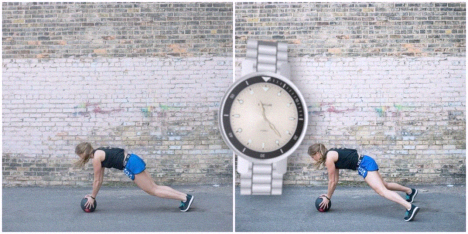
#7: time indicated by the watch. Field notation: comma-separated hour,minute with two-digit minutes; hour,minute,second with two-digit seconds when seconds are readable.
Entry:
11,23
